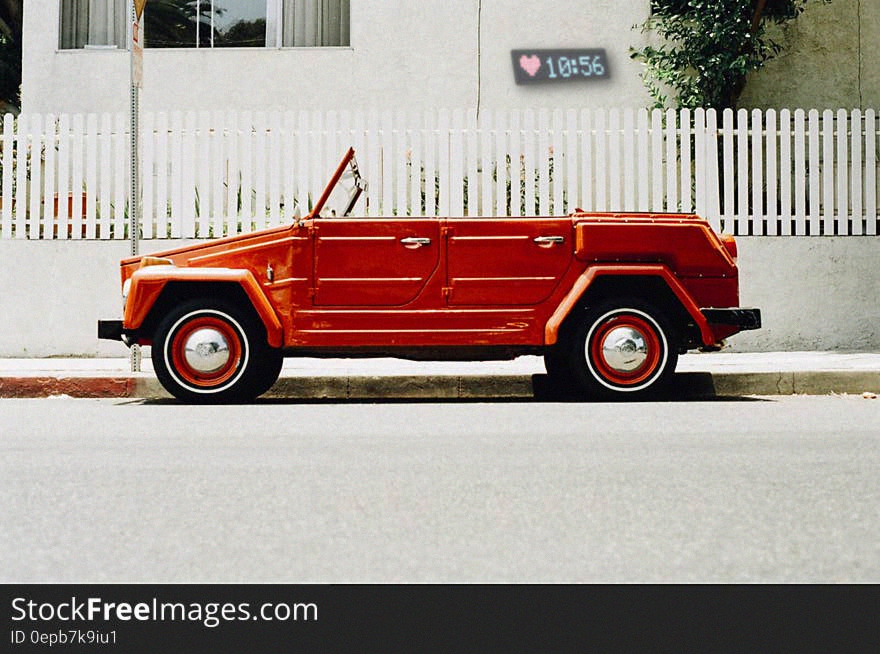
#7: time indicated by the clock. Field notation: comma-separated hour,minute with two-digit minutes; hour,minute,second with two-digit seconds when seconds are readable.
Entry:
10,56
